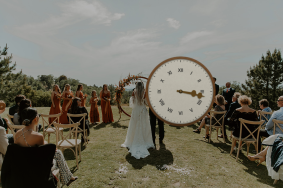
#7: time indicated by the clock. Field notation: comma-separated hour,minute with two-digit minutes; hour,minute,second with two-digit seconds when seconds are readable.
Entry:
3,17
